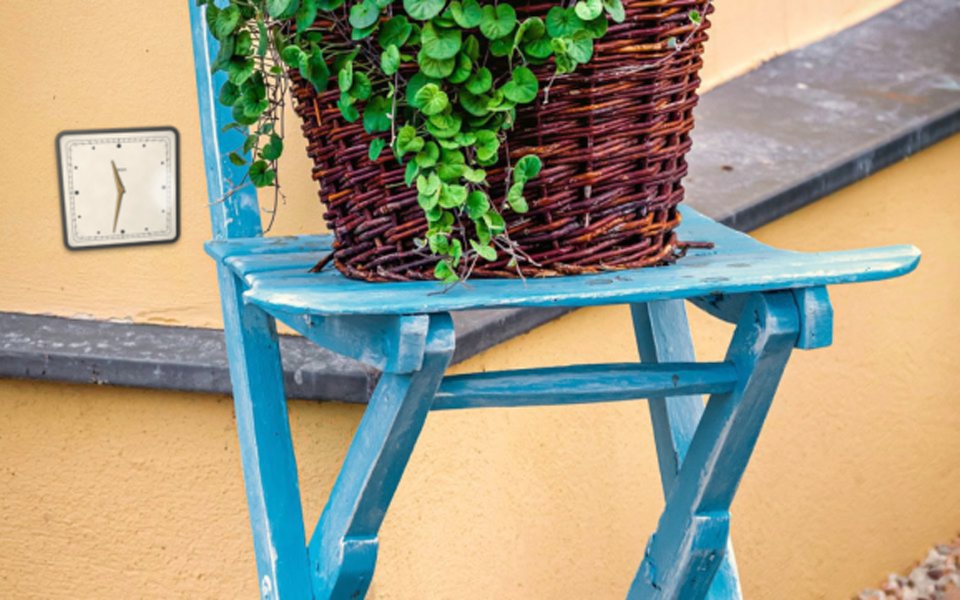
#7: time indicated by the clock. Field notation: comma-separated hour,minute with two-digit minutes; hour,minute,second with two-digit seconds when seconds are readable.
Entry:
11,32
